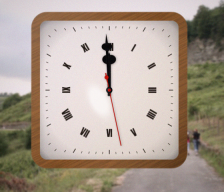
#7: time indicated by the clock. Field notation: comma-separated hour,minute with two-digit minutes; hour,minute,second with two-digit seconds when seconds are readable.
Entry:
11,59,28
